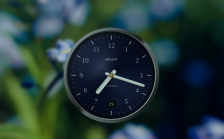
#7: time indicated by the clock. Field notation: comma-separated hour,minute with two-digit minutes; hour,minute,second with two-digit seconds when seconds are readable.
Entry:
7,18
